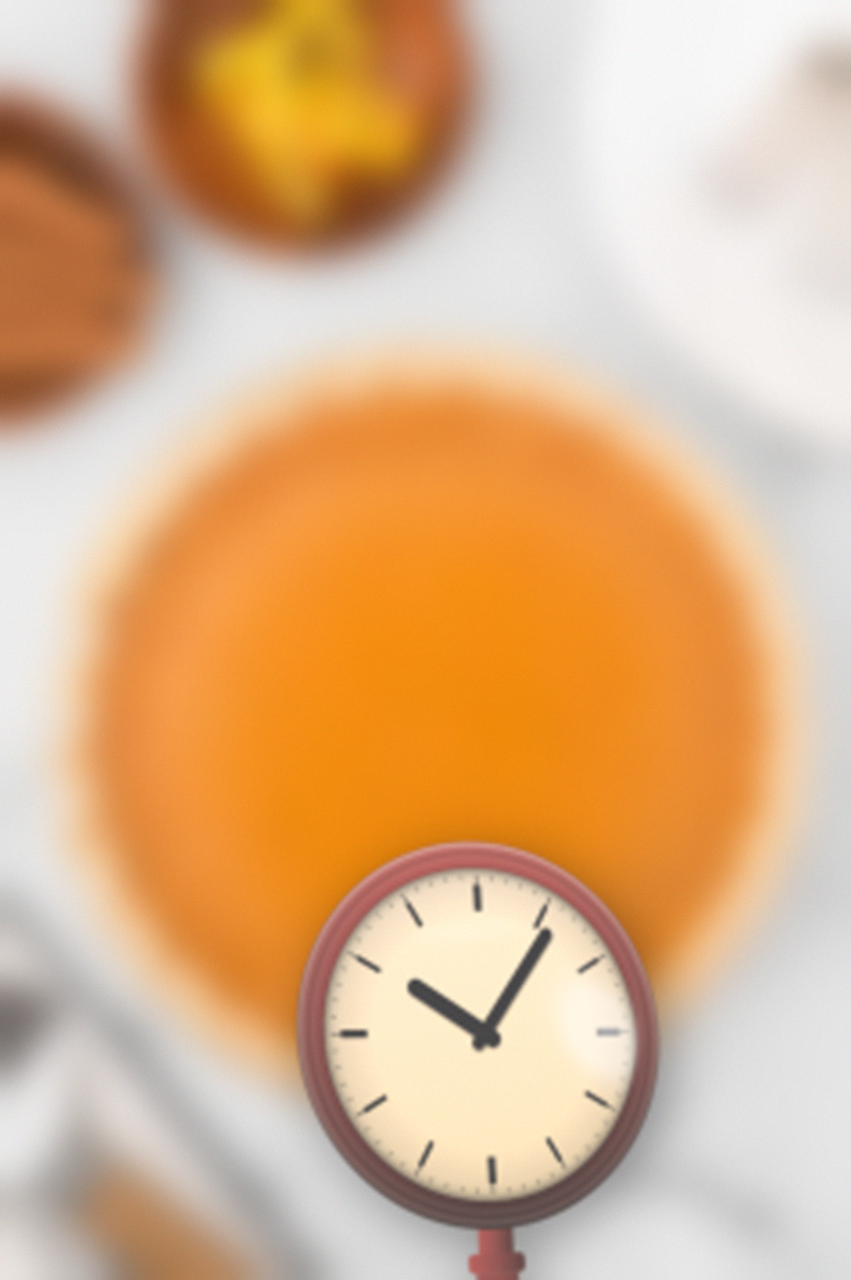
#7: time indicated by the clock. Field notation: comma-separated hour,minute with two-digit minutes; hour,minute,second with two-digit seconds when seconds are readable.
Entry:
10,06
